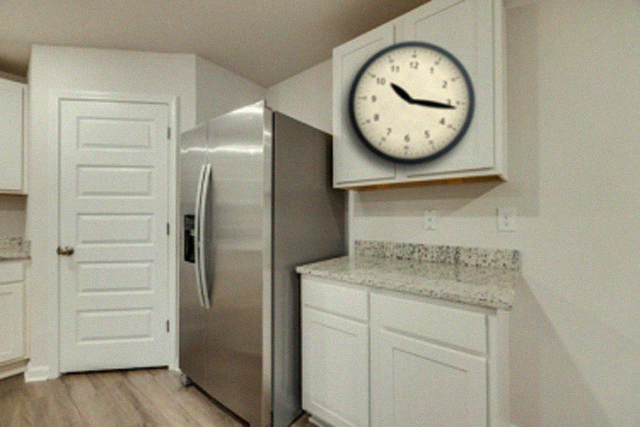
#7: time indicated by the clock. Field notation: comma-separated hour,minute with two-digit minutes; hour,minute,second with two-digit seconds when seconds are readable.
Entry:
10,16
